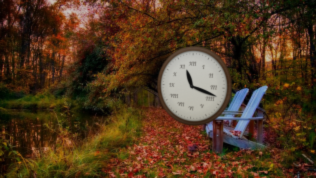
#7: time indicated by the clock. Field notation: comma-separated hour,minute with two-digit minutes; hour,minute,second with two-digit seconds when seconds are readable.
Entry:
11,18
